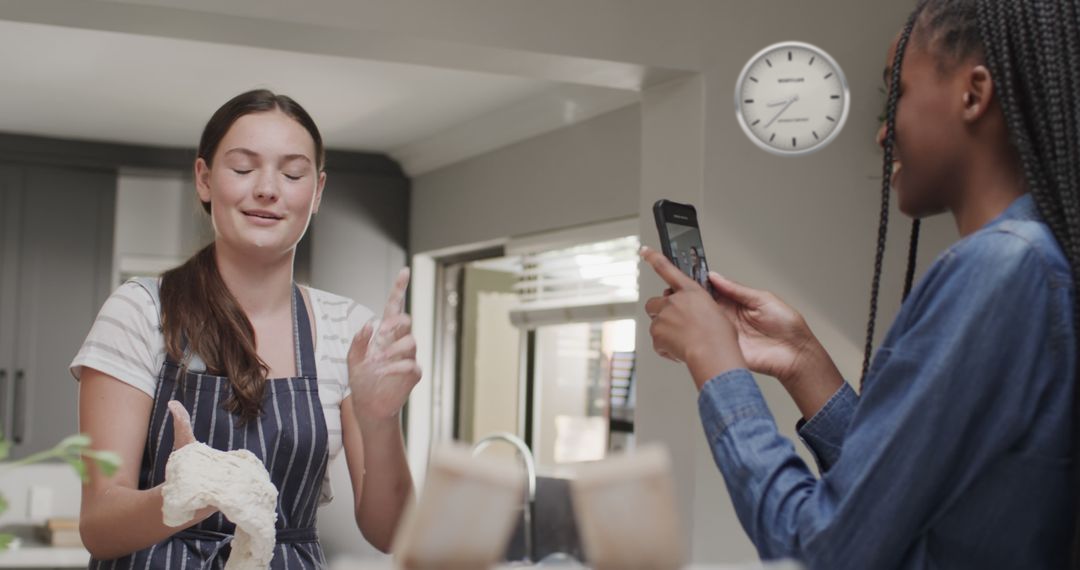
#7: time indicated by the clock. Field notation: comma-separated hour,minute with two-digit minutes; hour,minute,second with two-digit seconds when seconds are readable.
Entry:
8,38
